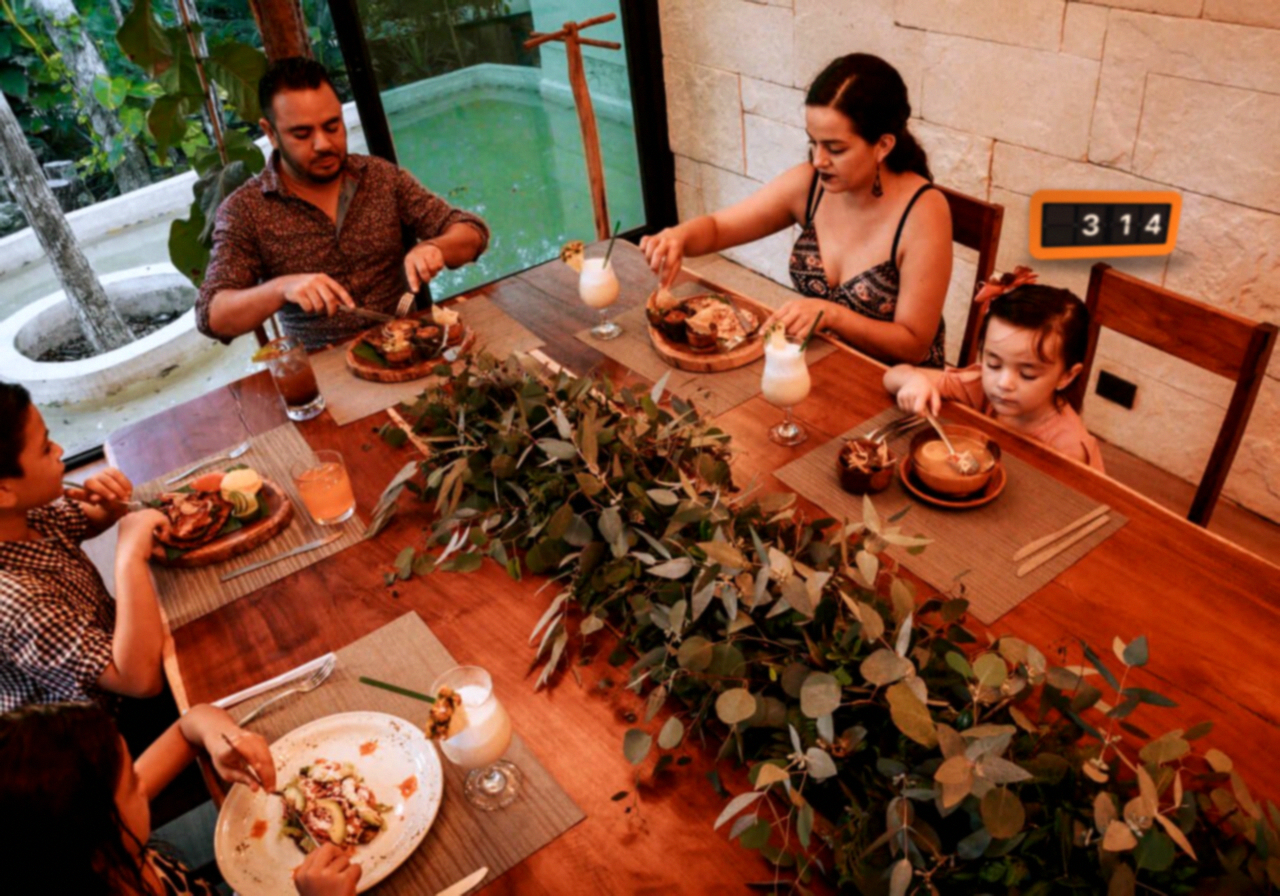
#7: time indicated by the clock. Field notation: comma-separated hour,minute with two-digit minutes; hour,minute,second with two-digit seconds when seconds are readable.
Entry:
3,14
